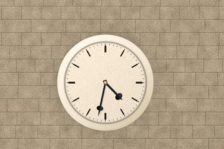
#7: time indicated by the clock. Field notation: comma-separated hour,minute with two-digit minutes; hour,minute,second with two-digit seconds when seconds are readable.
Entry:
4,32
